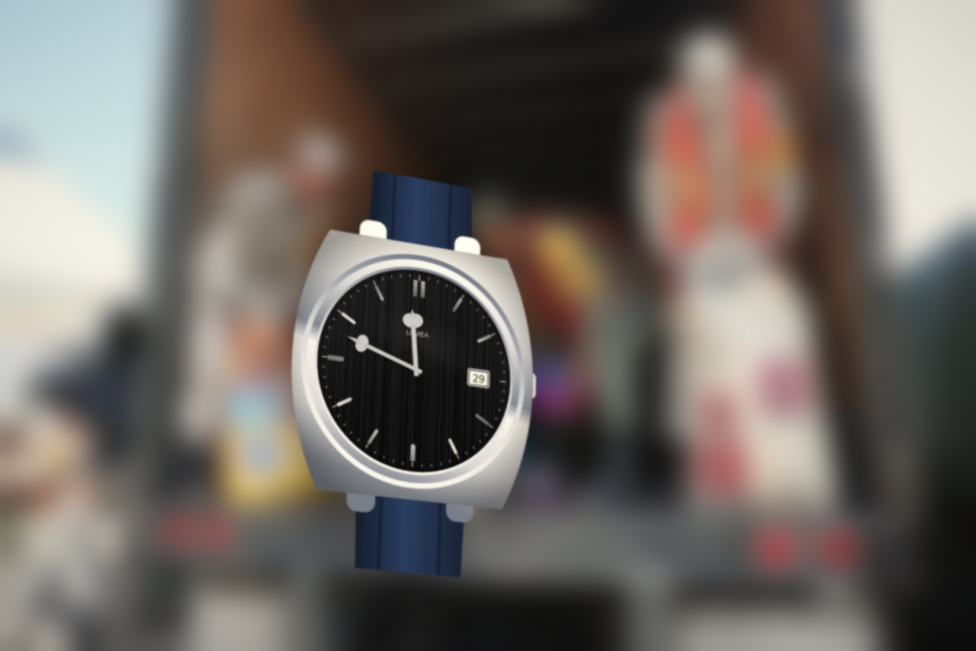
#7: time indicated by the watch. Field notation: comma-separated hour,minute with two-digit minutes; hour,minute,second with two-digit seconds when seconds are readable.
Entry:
11,48
